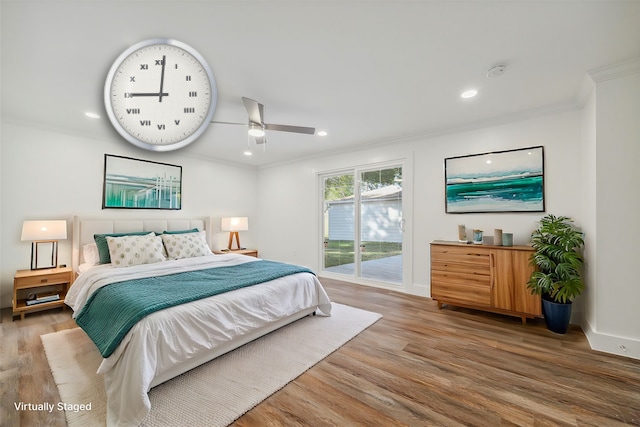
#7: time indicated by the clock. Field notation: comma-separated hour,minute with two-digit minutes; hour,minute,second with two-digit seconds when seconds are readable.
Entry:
9,01
